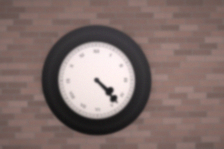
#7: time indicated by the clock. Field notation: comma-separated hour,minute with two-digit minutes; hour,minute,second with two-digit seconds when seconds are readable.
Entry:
4,23
